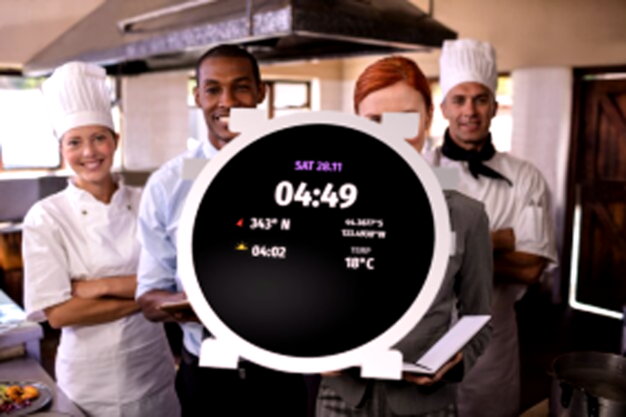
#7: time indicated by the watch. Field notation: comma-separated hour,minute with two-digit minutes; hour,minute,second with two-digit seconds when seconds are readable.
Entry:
4,49
